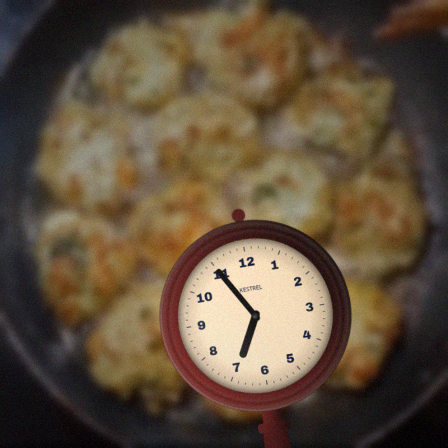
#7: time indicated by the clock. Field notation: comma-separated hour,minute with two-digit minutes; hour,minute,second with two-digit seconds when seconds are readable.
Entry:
6,55
